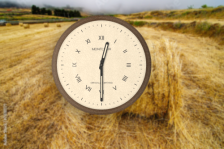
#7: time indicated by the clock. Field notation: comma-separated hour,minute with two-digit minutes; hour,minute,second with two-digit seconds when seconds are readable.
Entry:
12,30
